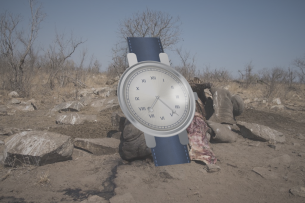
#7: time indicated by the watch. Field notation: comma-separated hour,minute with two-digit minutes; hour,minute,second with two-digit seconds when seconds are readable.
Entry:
7,23
